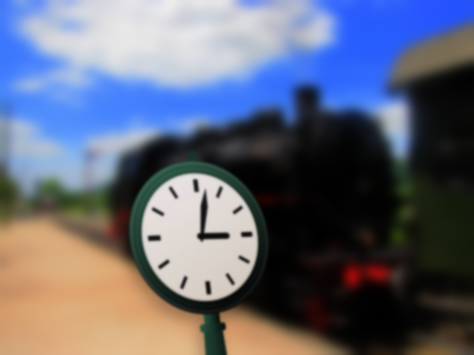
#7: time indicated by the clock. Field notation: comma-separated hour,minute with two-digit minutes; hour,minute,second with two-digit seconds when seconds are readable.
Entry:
3,02
